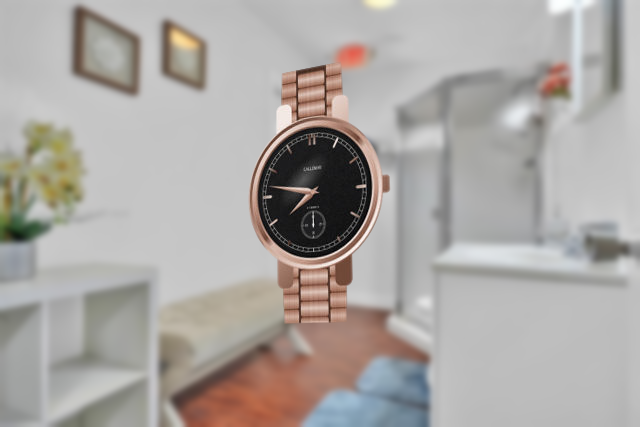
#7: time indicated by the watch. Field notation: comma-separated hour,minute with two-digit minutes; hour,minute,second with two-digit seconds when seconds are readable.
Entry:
7,47
